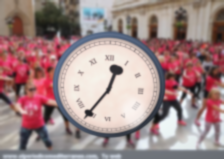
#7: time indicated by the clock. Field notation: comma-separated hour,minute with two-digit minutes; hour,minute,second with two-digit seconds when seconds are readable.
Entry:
12,36
